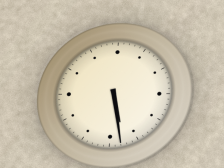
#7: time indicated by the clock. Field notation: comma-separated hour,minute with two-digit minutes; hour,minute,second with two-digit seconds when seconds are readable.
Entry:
5,28
